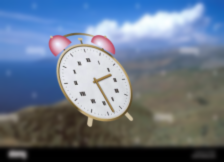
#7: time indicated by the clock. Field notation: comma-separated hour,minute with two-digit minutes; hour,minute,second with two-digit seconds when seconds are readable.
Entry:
2,28
